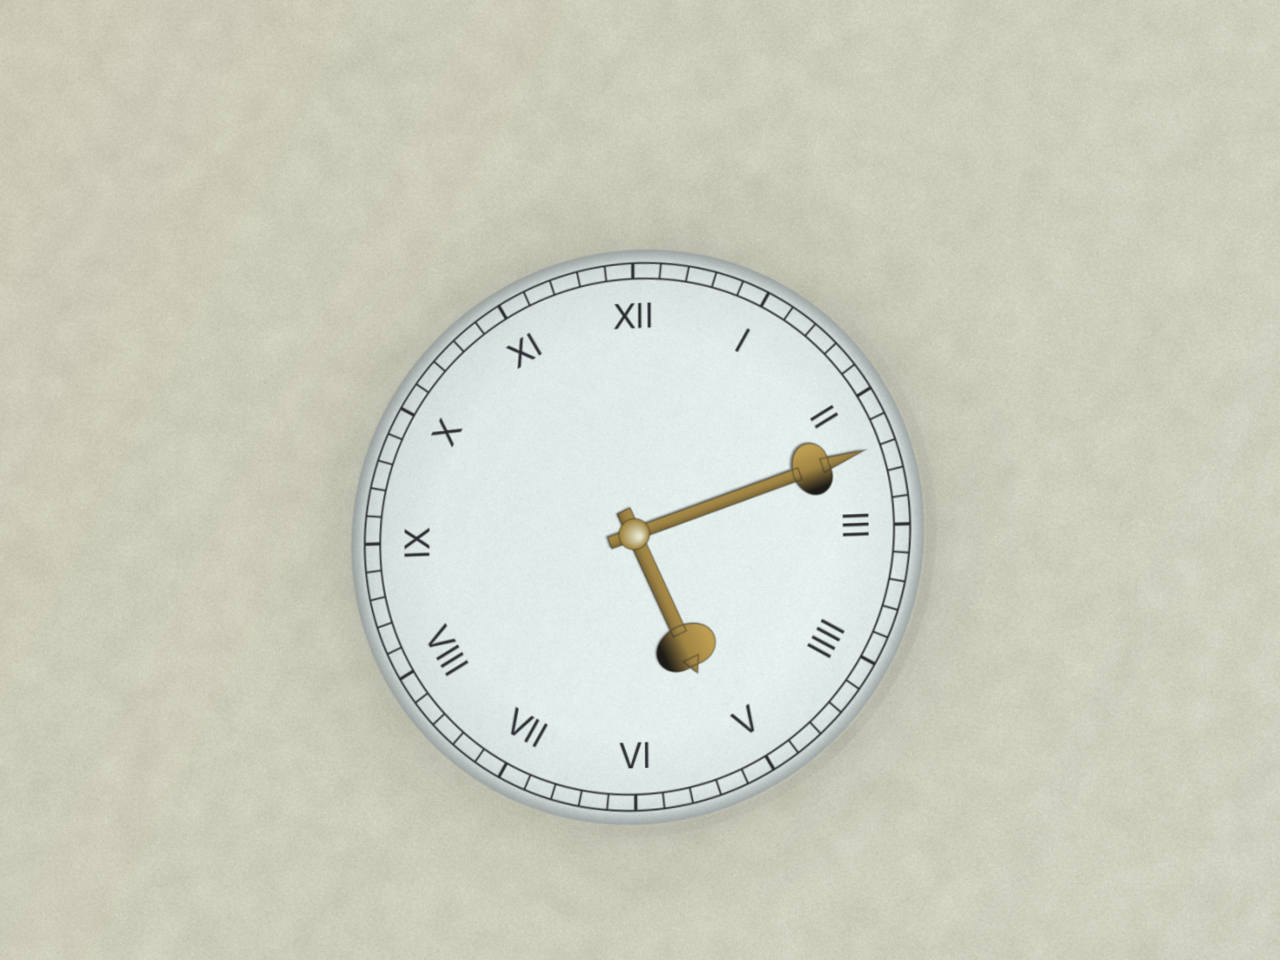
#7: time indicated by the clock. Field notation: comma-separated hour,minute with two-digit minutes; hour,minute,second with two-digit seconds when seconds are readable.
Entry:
5,12
